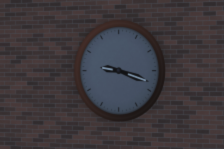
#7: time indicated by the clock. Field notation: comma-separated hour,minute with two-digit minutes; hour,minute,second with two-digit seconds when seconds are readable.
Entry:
9,18
